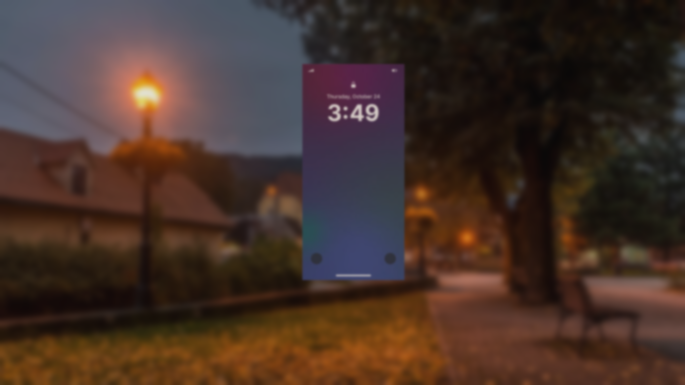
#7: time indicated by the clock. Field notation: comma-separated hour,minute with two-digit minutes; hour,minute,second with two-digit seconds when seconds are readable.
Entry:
3,49
